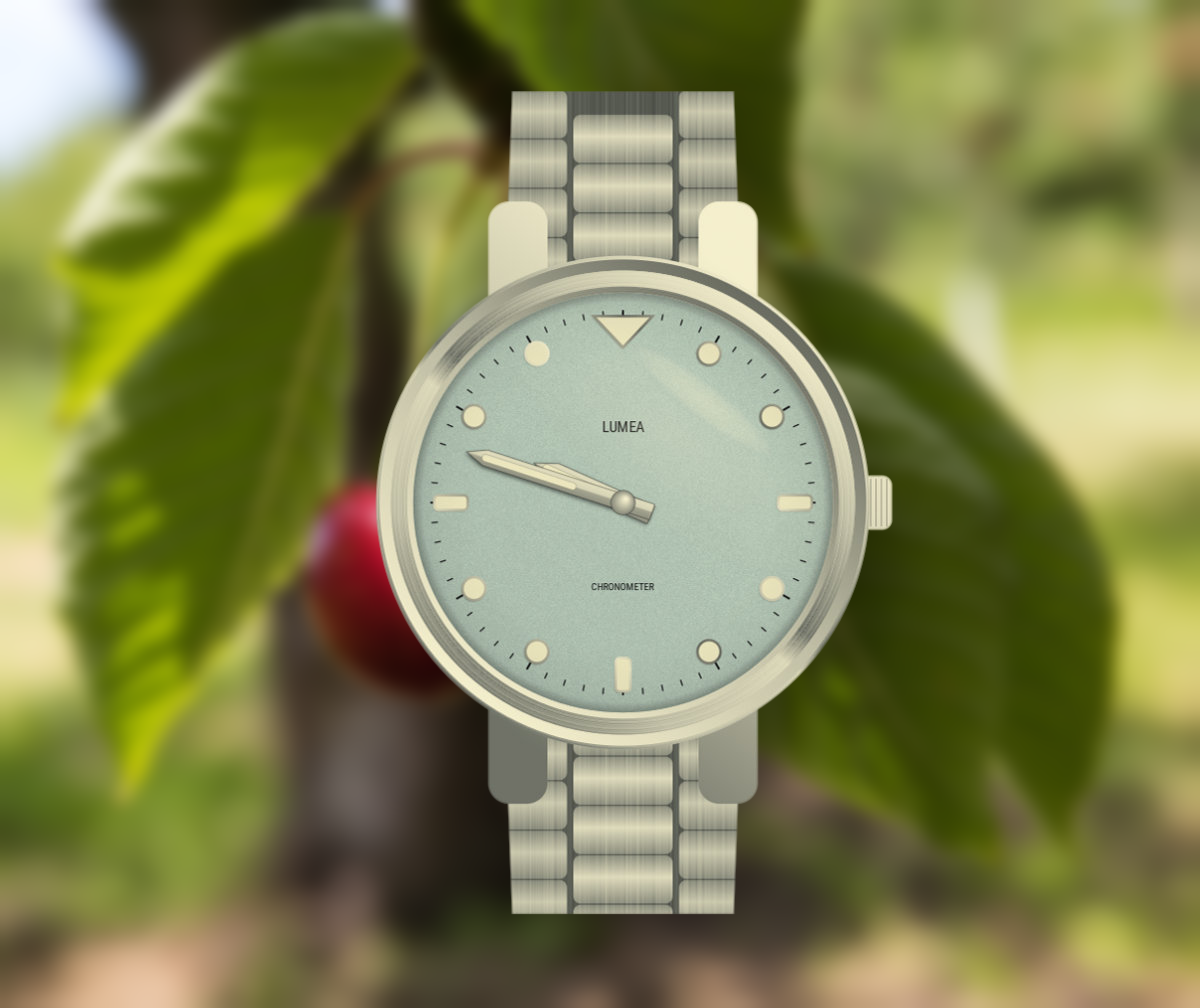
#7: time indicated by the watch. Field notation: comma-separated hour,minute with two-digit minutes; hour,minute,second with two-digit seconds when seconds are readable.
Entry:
9,48
